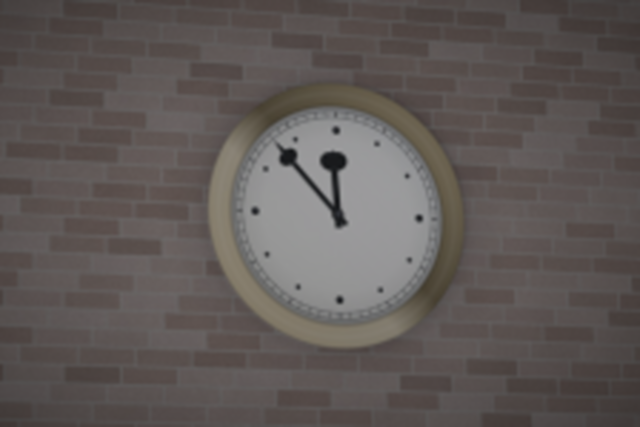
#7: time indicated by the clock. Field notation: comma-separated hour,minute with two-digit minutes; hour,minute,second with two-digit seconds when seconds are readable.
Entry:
11,53
